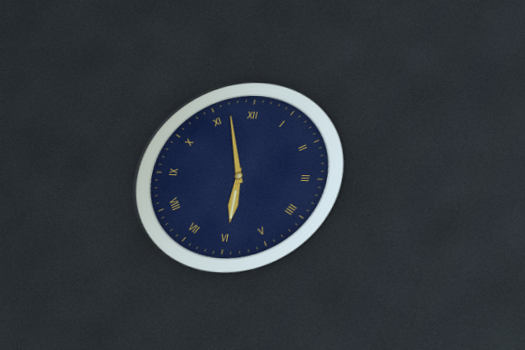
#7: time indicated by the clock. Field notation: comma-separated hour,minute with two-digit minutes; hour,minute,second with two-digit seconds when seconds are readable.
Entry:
5,57
